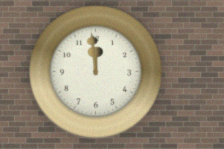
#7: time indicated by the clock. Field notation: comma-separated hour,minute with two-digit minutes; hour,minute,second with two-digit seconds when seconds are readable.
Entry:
11,59
